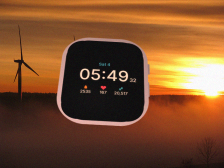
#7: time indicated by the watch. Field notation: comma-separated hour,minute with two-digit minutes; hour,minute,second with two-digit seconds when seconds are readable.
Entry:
5,49
